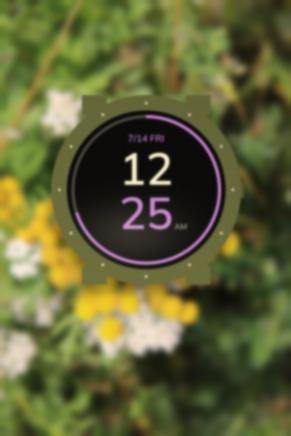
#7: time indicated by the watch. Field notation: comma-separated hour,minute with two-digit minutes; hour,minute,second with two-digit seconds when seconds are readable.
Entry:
12,25
